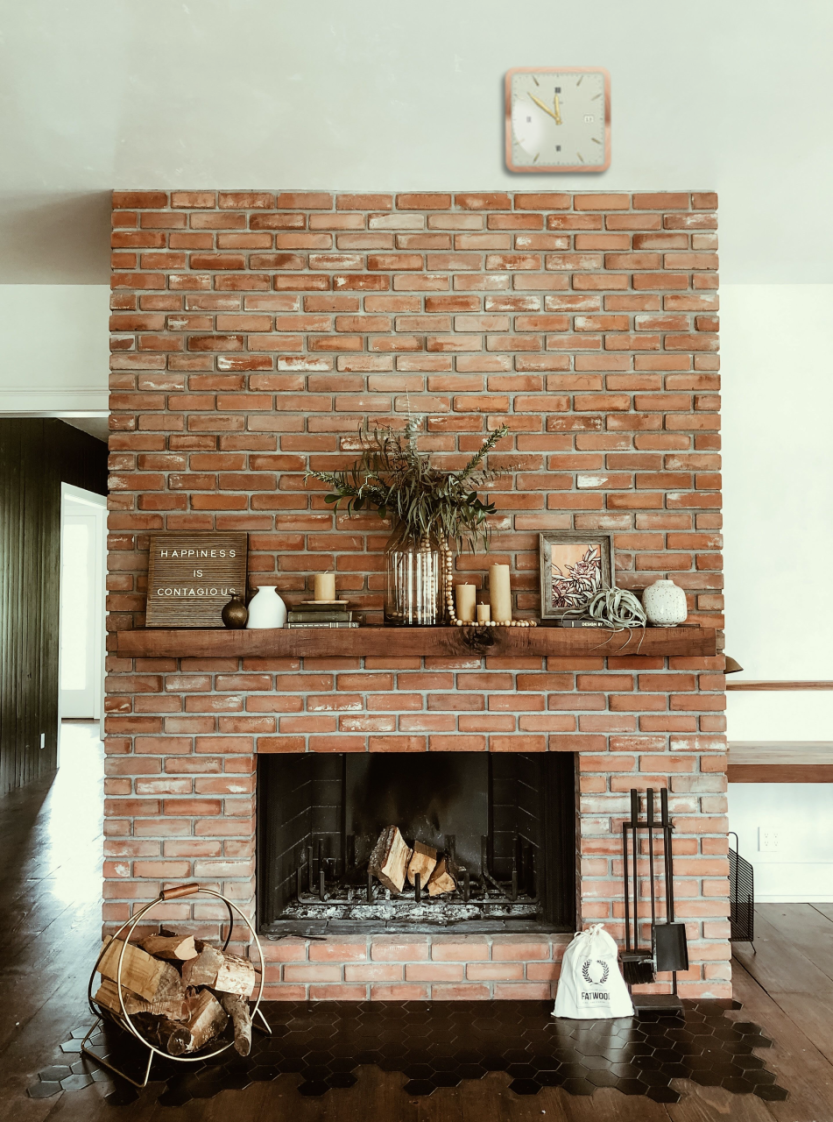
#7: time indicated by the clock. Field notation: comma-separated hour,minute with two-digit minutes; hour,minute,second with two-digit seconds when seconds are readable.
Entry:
11,52
